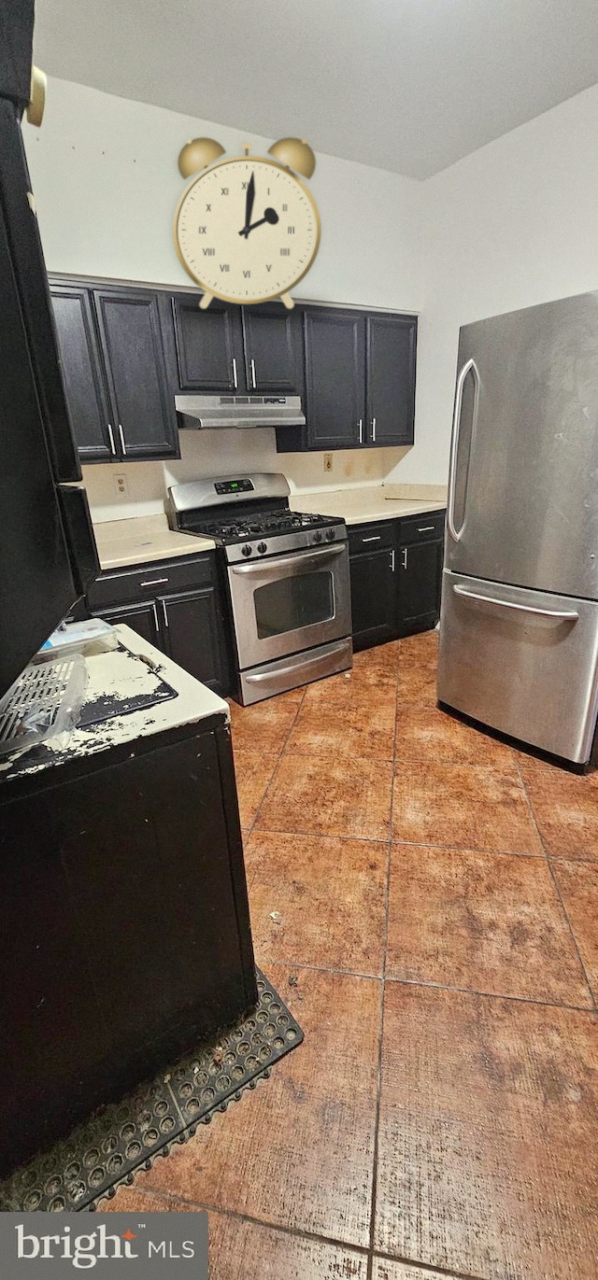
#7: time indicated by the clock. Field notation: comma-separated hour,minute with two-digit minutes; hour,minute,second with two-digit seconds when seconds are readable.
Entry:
2,01
